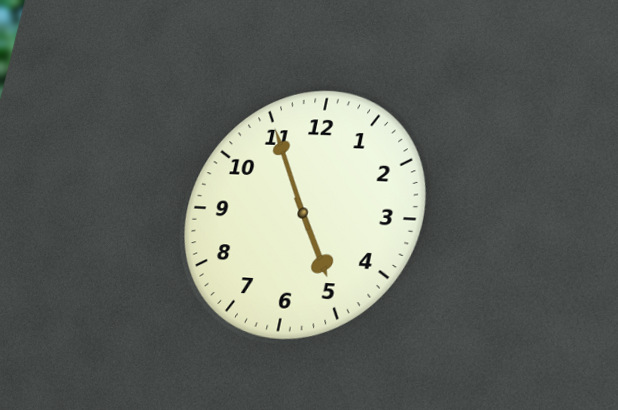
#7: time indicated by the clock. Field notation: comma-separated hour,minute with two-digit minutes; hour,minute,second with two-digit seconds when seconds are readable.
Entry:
4,55
